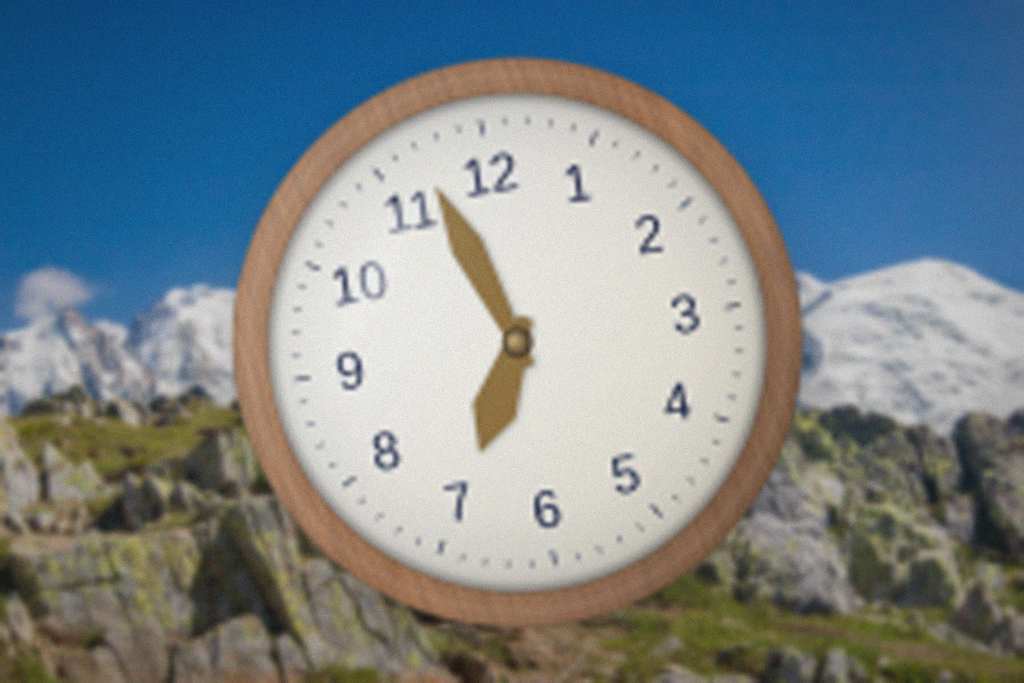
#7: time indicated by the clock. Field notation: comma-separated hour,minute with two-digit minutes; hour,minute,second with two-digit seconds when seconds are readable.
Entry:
6,57
